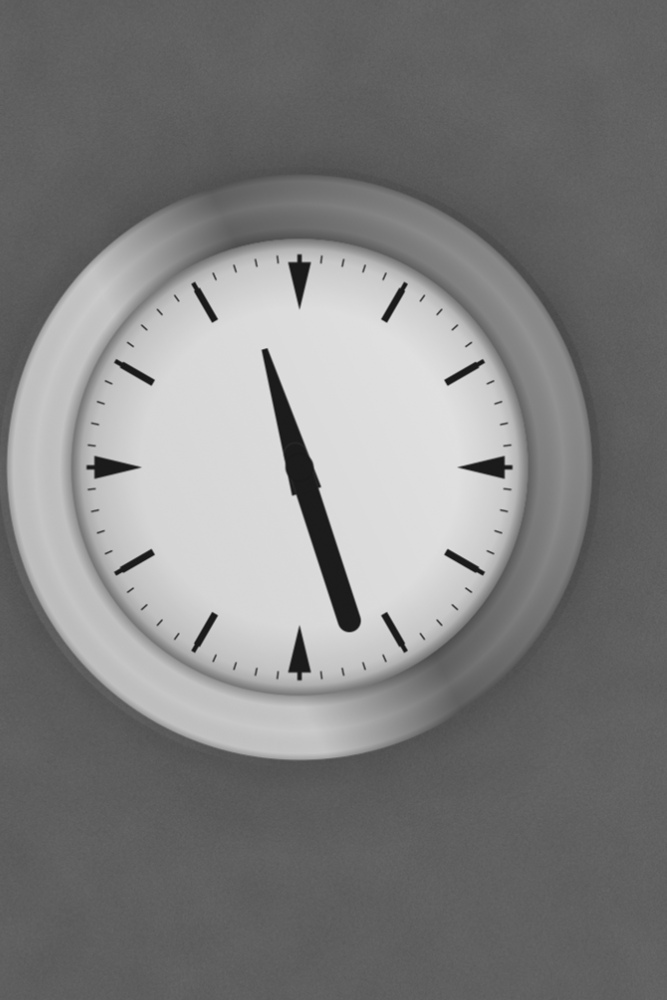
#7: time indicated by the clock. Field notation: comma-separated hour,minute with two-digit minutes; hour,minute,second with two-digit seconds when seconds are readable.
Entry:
11,27
